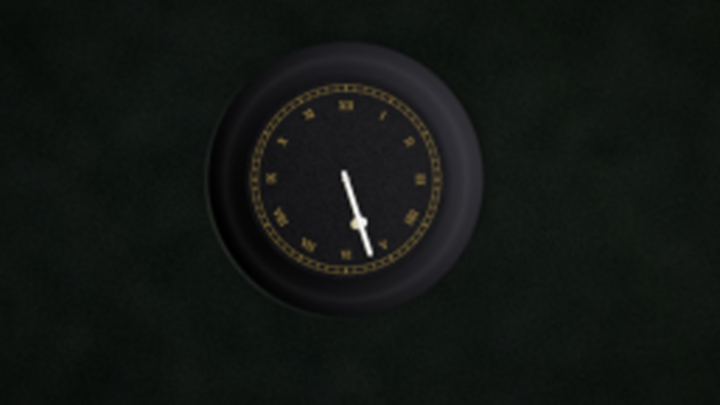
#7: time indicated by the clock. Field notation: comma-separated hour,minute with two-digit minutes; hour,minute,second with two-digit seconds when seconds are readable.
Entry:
5,27
